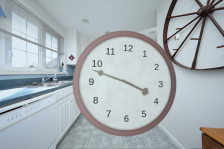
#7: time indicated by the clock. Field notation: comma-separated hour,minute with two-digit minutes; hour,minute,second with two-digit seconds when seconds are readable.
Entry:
3,48
